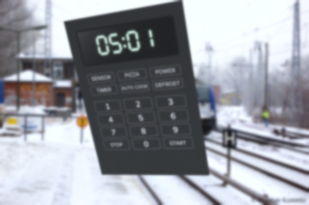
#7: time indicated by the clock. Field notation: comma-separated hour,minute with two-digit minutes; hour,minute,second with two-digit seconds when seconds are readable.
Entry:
5,01
